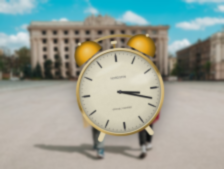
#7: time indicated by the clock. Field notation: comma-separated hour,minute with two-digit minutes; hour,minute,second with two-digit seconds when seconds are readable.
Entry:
3,18
